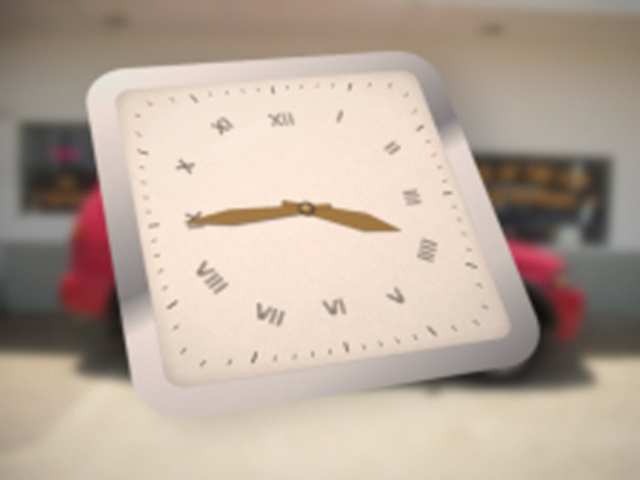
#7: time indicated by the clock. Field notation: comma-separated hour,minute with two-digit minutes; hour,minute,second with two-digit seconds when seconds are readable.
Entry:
3,45
